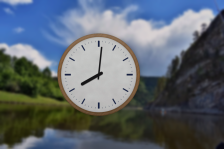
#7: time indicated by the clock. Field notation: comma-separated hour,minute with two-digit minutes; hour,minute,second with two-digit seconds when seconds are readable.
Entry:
8,01
